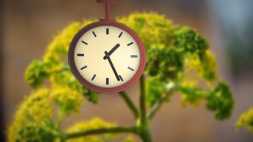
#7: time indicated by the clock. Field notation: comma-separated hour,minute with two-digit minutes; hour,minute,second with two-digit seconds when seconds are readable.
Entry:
1,26
